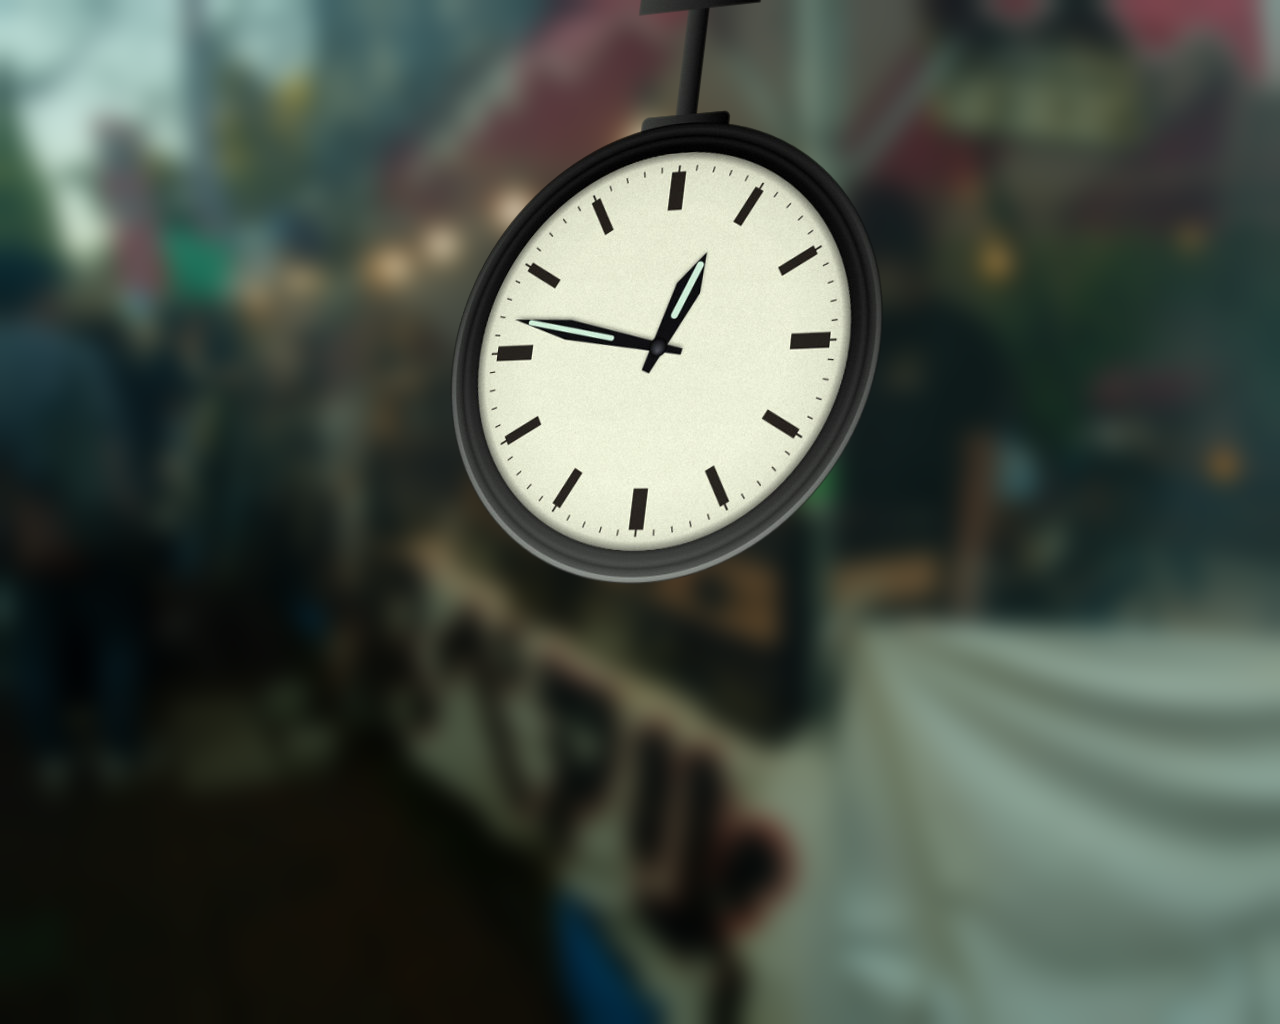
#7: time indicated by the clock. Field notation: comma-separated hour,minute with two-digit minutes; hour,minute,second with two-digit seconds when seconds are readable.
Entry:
12,47
